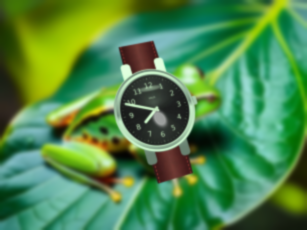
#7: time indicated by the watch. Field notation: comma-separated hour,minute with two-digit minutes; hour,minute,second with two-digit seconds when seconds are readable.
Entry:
7,49
